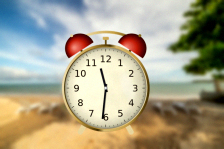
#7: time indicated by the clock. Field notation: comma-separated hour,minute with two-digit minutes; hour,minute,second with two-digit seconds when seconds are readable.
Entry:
11,31
